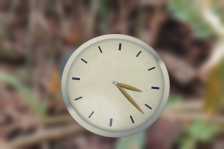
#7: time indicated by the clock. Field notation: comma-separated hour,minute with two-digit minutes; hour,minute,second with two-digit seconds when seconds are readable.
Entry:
3,22
